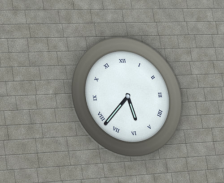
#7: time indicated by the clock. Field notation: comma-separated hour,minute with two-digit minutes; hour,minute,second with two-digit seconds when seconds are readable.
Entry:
5,38
